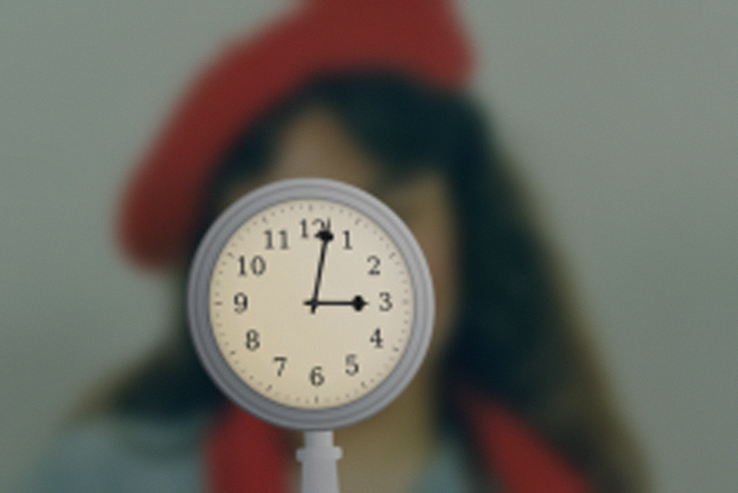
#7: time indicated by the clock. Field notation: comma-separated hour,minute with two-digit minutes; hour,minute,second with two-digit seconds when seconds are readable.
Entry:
3,02
